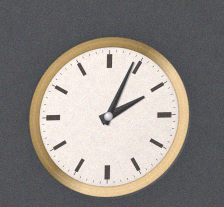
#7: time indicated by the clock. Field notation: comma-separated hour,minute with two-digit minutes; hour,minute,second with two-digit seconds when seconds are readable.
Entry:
2,04
